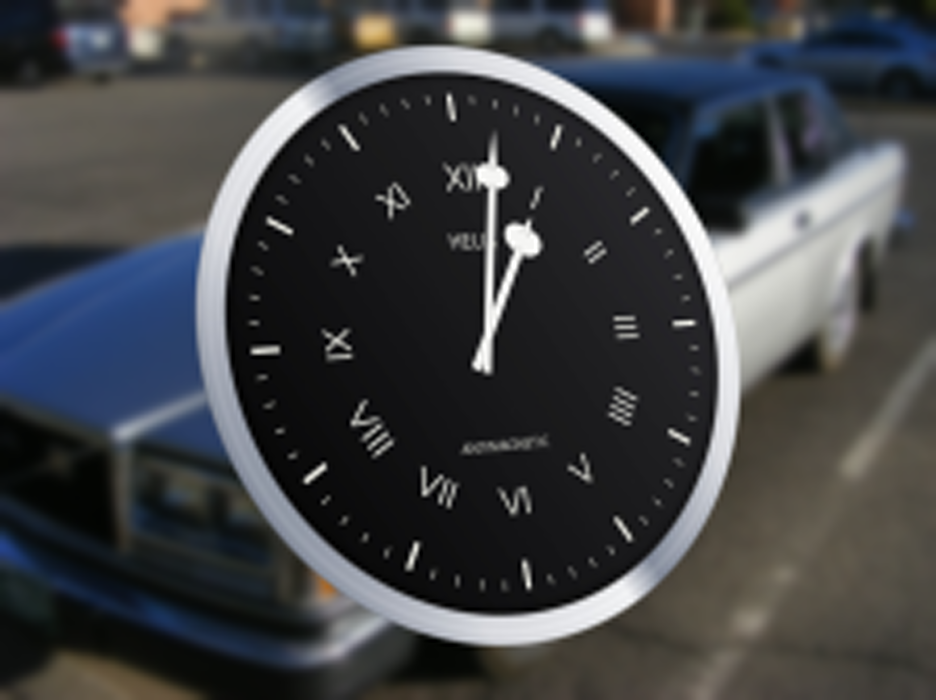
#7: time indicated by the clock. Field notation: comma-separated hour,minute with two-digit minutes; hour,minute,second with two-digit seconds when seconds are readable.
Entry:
1,02
